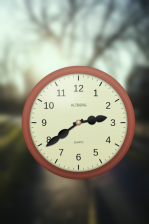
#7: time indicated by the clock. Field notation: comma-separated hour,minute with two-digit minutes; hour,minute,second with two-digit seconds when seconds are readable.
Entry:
2,39
